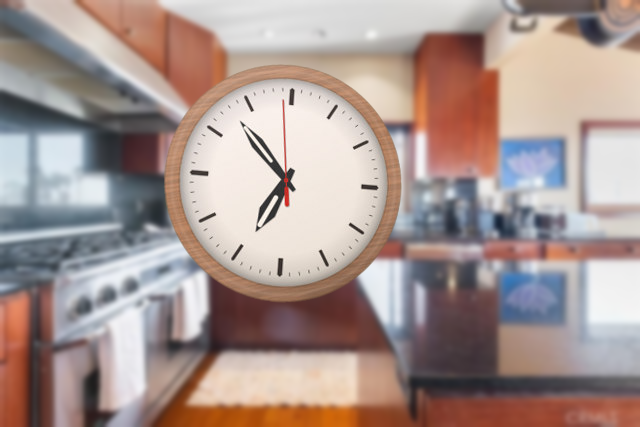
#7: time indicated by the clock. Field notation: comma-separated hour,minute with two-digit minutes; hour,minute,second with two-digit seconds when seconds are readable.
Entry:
6,52,59
